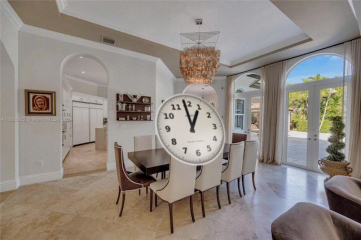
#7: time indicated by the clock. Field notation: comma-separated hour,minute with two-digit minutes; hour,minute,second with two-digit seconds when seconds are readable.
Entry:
12,59
